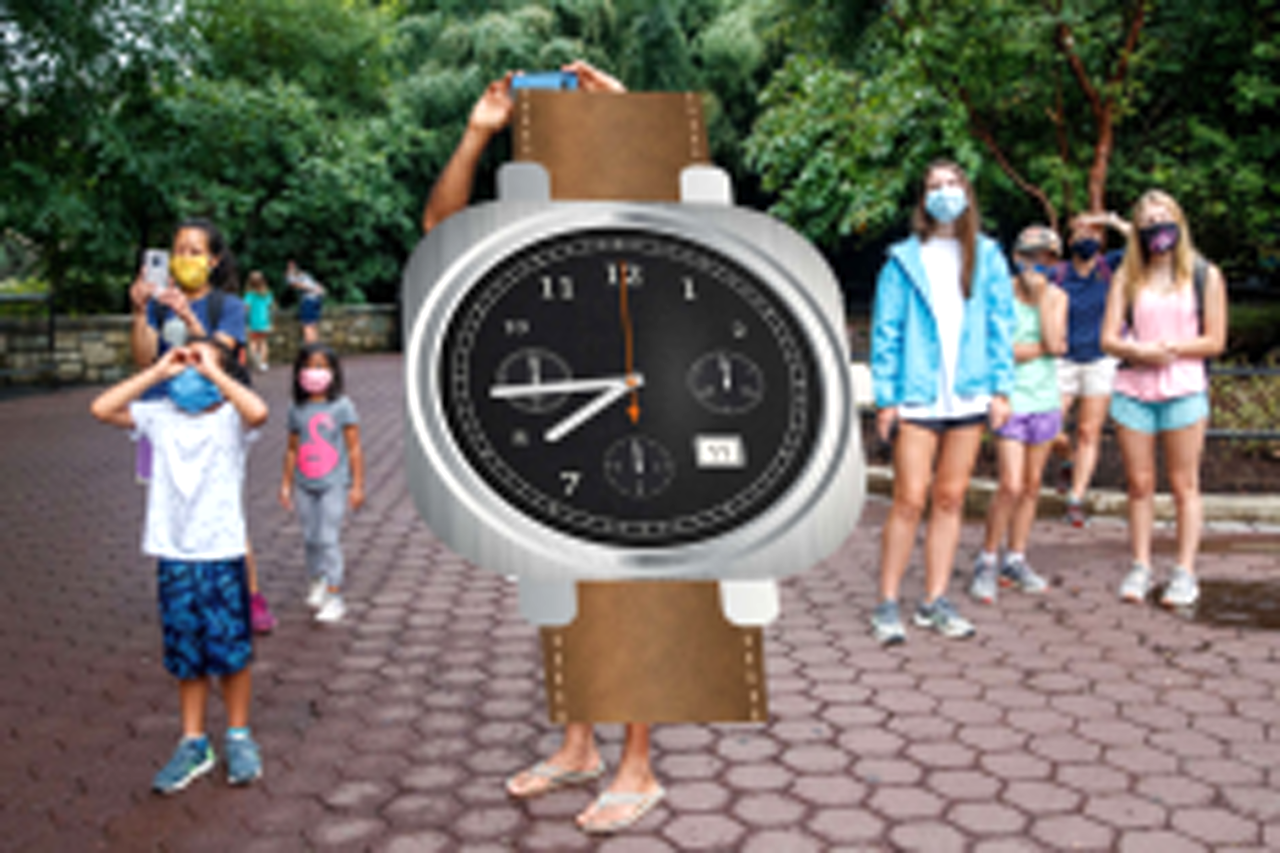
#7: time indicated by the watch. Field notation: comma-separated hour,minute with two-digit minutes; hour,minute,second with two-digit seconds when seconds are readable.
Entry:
7,44
